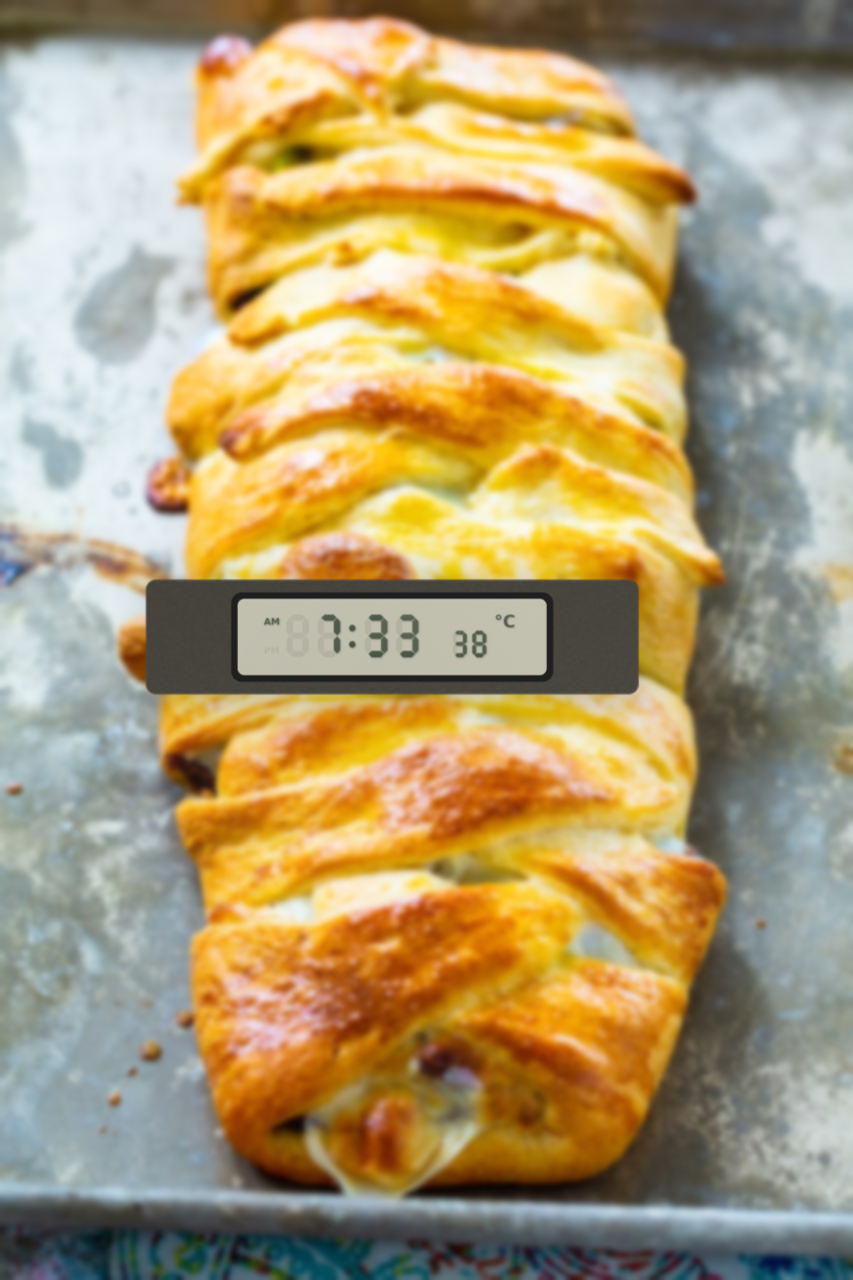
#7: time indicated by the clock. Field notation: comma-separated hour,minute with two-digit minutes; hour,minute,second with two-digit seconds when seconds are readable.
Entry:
7,33
